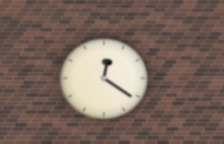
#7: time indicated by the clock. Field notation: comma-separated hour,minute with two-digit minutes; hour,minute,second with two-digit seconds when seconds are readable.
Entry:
12,21
